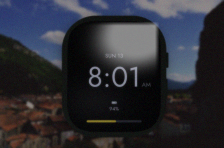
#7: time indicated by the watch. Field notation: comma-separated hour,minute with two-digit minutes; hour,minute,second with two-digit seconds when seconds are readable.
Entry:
8,01
